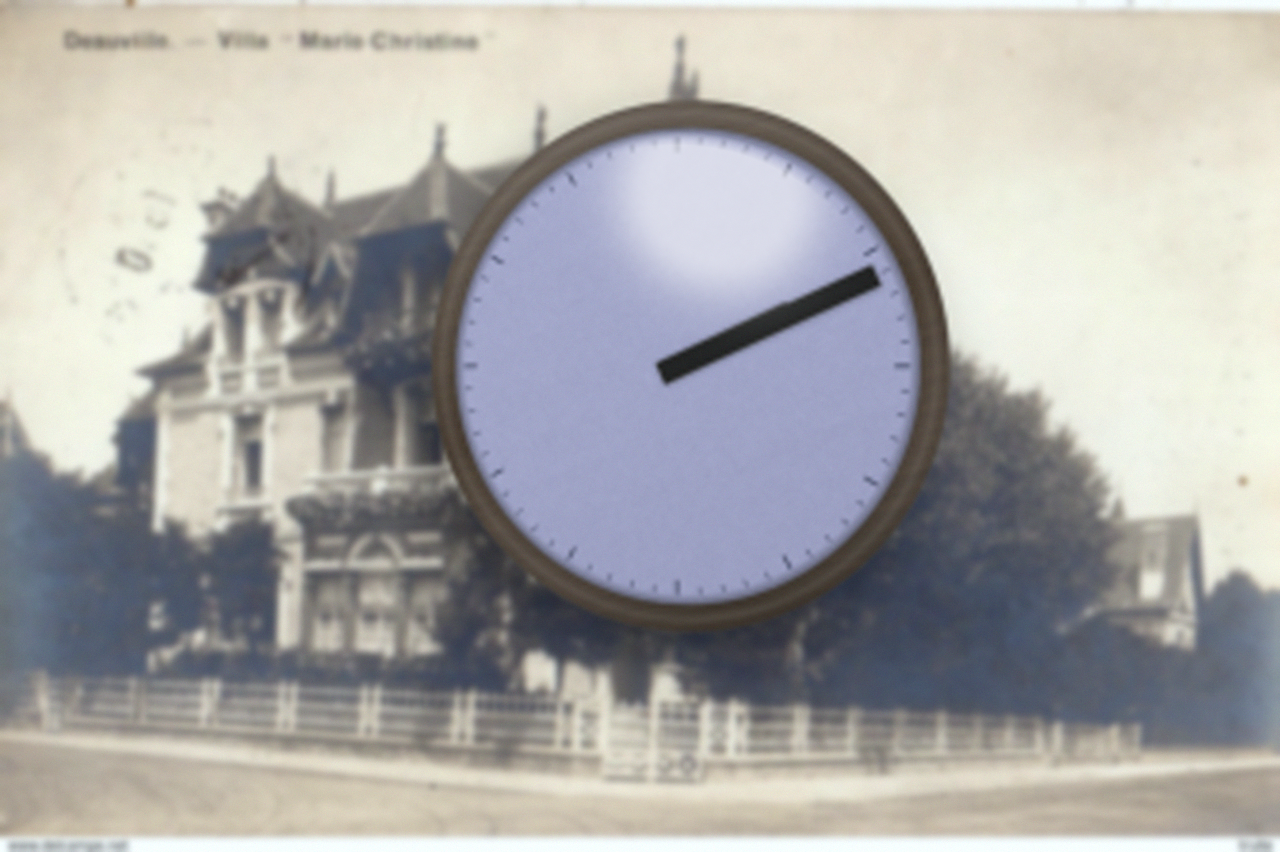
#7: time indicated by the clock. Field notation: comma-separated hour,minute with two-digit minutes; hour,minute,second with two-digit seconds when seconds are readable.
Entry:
2,11
